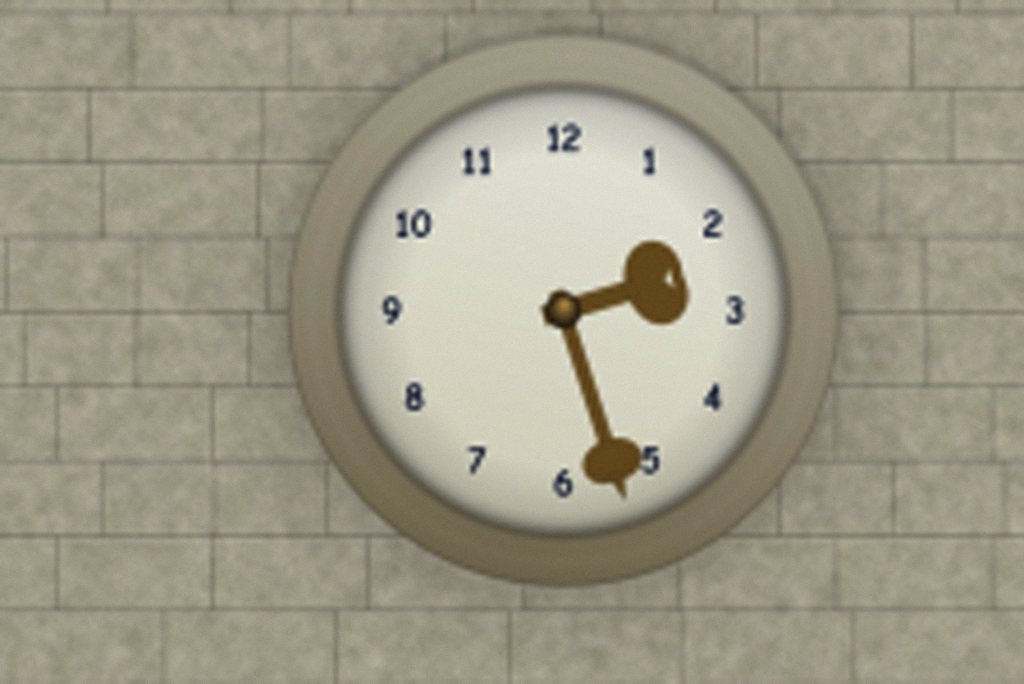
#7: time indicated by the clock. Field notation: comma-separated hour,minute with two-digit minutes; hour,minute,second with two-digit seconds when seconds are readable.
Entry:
2,27
